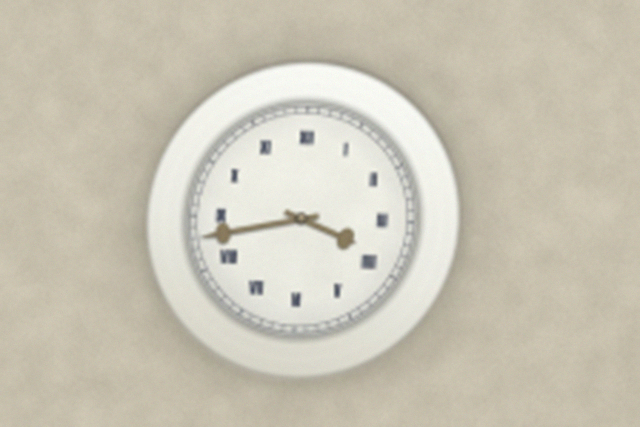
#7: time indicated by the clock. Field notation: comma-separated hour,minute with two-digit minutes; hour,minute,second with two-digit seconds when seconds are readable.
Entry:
3,43
